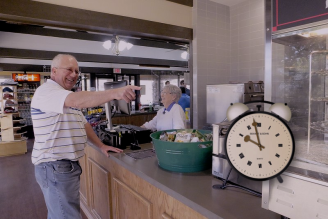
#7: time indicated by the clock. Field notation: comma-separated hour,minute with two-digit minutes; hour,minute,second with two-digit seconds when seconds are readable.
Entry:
9,58
